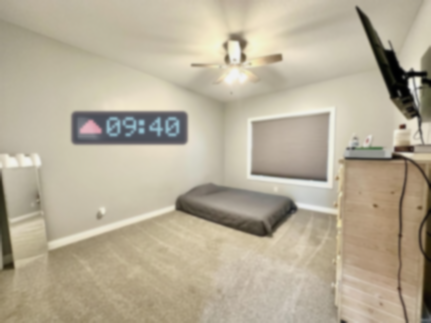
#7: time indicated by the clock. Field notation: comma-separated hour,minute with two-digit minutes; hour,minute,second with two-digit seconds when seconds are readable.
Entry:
9,40
